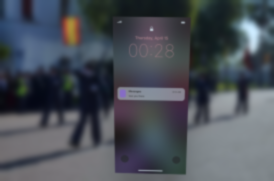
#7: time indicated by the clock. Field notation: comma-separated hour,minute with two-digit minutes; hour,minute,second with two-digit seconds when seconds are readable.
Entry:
0,28
